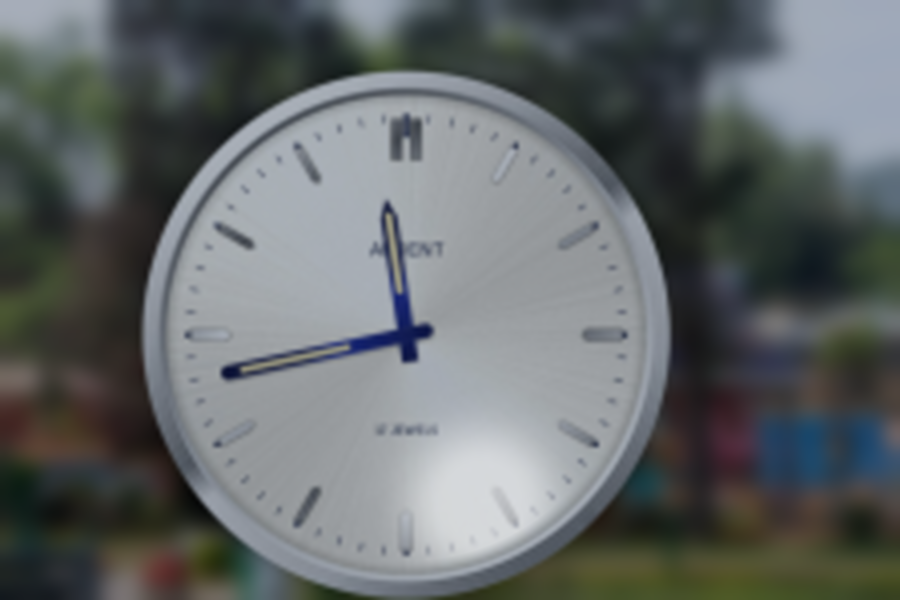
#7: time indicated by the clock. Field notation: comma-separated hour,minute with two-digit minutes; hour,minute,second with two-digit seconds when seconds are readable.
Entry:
11,43
